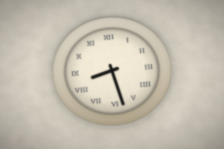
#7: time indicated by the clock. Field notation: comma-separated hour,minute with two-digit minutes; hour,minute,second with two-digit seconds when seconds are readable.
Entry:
8,28
